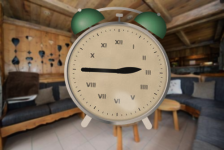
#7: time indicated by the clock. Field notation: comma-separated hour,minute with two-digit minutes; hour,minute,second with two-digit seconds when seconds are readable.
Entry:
2,45
